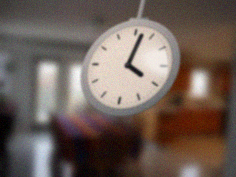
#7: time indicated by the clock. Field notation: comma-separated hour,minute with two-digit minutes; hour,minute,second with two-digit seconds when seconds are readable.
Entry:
4,02
